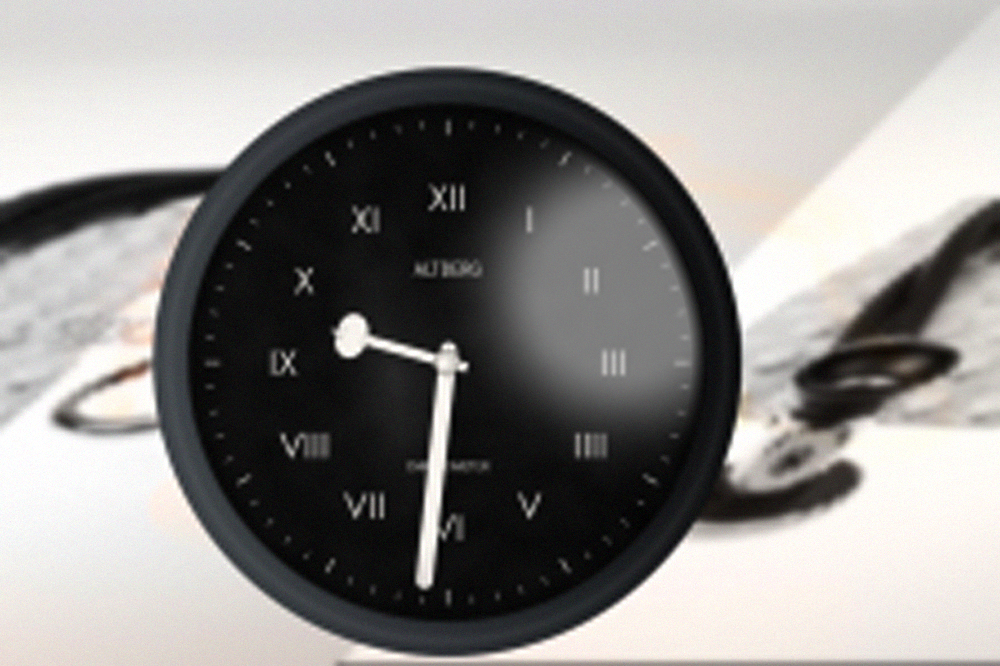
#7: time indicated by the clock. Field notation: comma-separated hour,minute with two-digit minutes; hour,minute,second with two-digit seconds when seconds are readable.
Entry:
9,31
